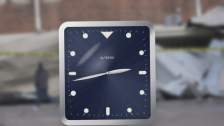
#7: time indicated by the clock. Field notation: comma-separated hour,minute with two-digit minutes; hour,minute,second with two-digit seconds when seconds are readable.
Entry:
2,43
